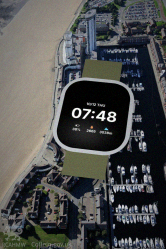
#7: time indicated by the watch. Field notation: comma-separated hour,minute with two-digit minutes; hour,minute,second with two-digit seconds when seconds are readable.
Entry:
7,48
